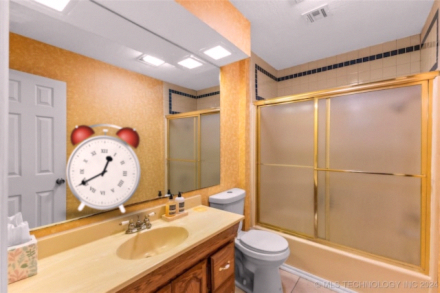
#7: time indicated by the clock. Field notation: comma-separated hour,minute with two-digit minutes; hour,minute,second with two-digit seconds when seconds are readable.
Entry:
12,40
